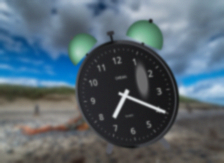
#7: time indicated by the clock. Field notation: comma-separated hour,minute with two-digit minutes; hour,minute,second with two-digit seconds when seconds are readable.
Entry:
7,20
